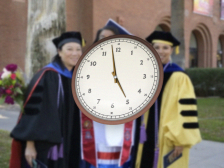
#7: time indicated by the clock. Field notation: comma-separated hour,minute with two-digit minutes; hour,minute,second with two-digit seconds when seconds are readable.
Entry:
4,58
